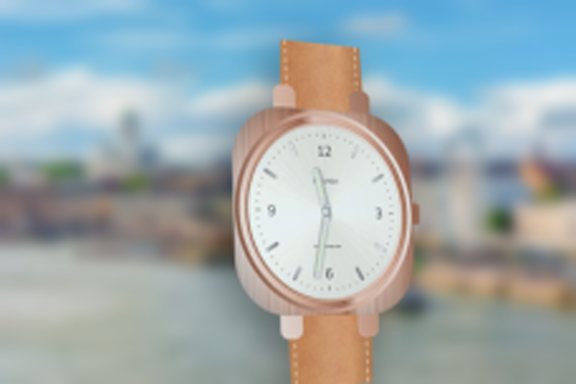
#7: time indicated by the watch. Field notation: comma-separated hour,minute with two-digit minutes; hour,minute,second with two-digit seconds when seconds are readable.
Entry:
11,32
